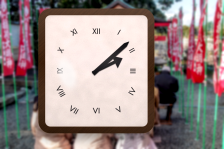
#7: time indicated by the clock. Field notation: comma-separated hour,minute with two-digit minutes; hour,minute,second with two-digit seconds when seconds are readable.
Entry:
2,08
